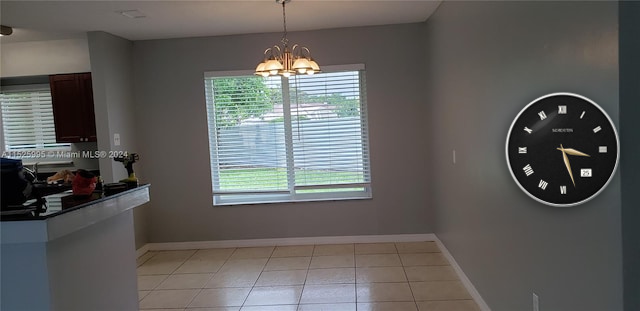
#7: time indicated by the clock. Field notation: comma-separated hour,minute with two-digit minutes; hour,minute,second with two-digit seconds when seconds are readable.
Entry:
3,27
